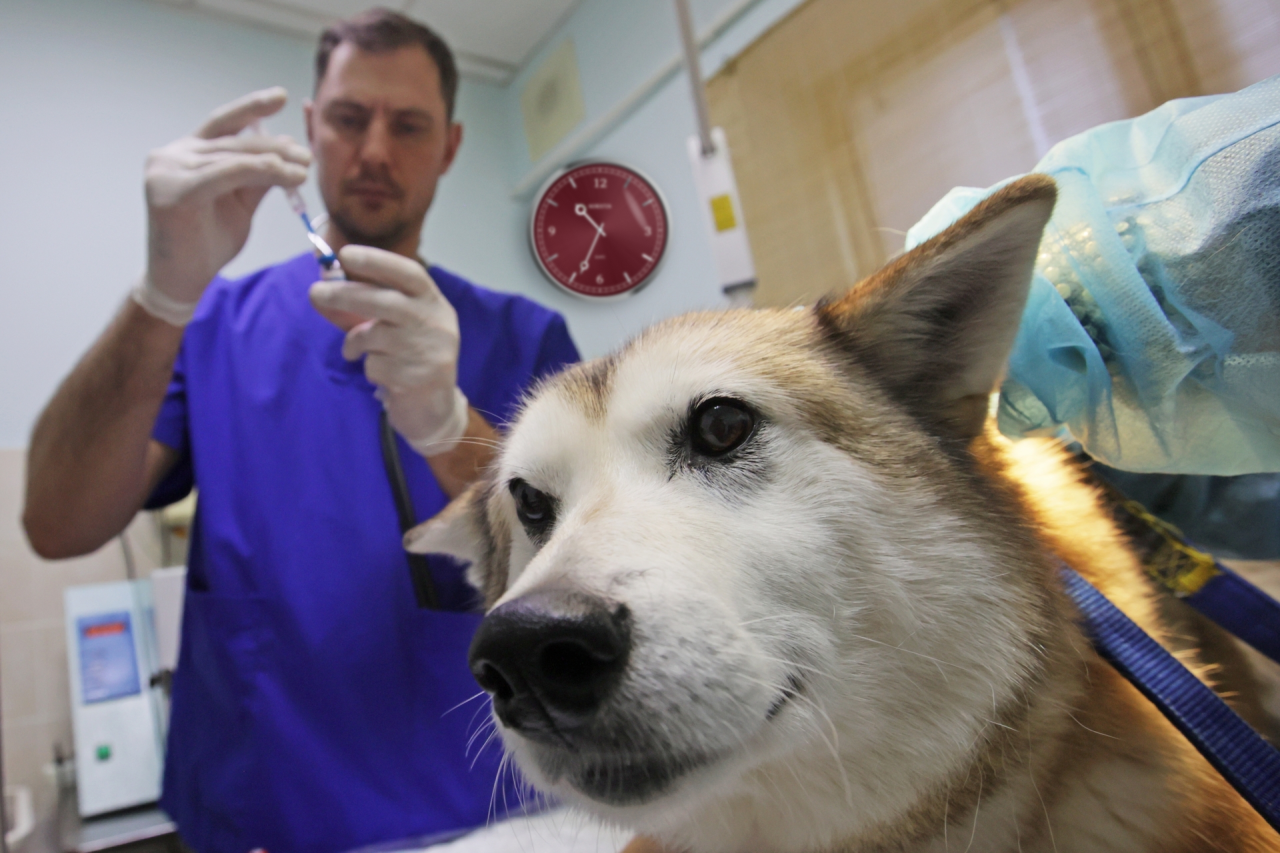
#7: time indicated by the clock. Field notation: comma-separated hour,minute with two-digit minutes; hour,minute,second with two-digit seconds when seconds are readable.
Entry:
10,34
